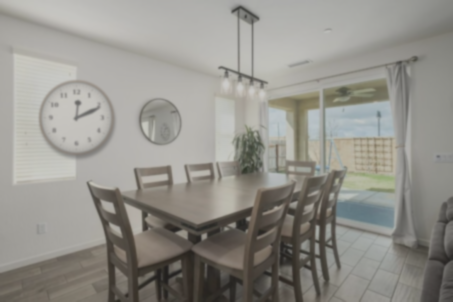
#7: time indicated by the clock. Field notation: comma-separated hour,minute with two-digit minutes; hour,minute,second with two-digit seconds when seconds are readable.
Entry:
12,11
